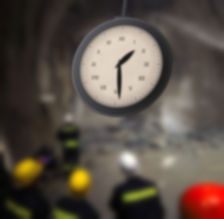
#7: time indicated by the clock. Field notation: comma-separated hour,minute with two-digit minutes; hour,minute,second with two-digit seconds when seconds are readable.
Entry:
1,29
